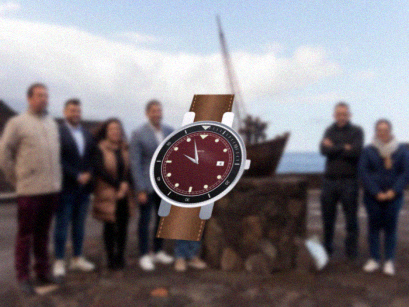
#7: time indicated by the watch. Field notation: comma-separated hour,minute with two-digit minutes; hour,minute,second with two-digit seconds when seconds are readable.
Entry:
9,57
